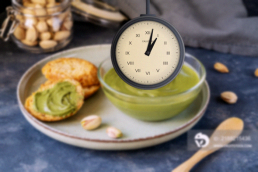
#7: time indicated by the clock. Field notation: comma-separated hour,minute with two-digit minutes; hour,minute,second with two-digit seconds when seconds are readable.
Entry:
1,02
